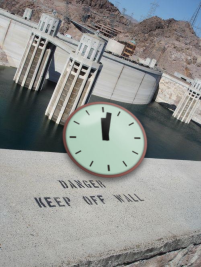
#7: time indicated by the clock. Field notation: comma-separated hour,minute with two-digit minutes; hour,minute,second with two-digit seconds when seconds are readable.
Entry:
12,02
